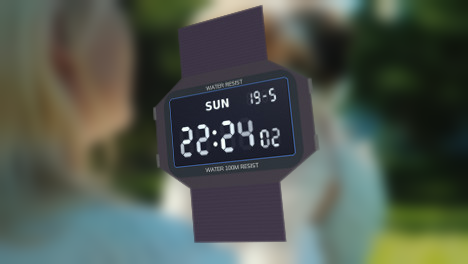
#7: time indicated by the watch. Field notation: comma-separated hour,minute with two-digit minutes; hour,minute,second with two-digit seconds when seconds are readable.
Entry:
22,24,02
